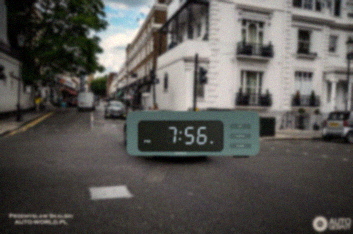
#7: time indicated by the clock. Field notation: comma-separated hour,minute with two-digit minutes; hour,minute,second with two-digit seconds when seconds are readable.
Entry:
7,56
